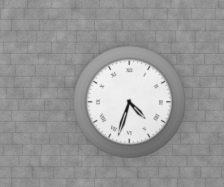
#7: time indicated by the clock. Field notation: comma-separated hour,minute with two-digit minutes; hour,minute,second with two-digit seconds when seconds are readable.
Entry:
4,33
